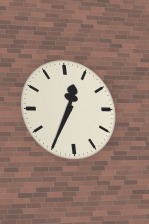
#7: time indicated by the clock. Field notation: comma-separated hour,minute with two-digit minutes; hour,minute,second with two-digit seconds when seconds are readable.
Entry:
12,35
